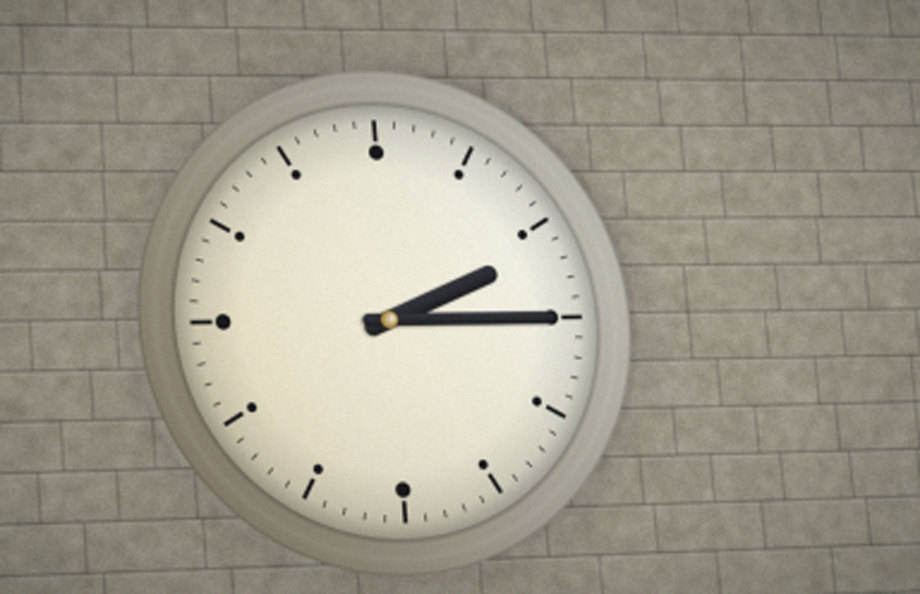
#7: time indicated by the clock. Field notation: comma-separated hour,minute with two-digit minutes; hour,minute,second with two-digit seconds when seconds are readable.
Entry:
2,15
